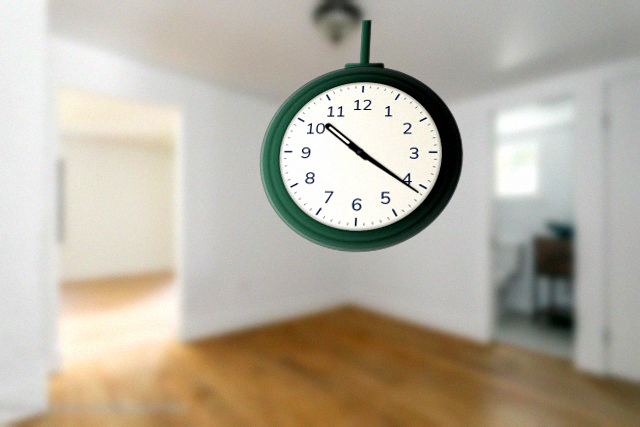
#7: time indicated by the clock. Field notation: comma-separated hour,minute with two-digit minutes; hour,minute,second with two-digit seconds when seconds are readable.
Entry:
10,21
